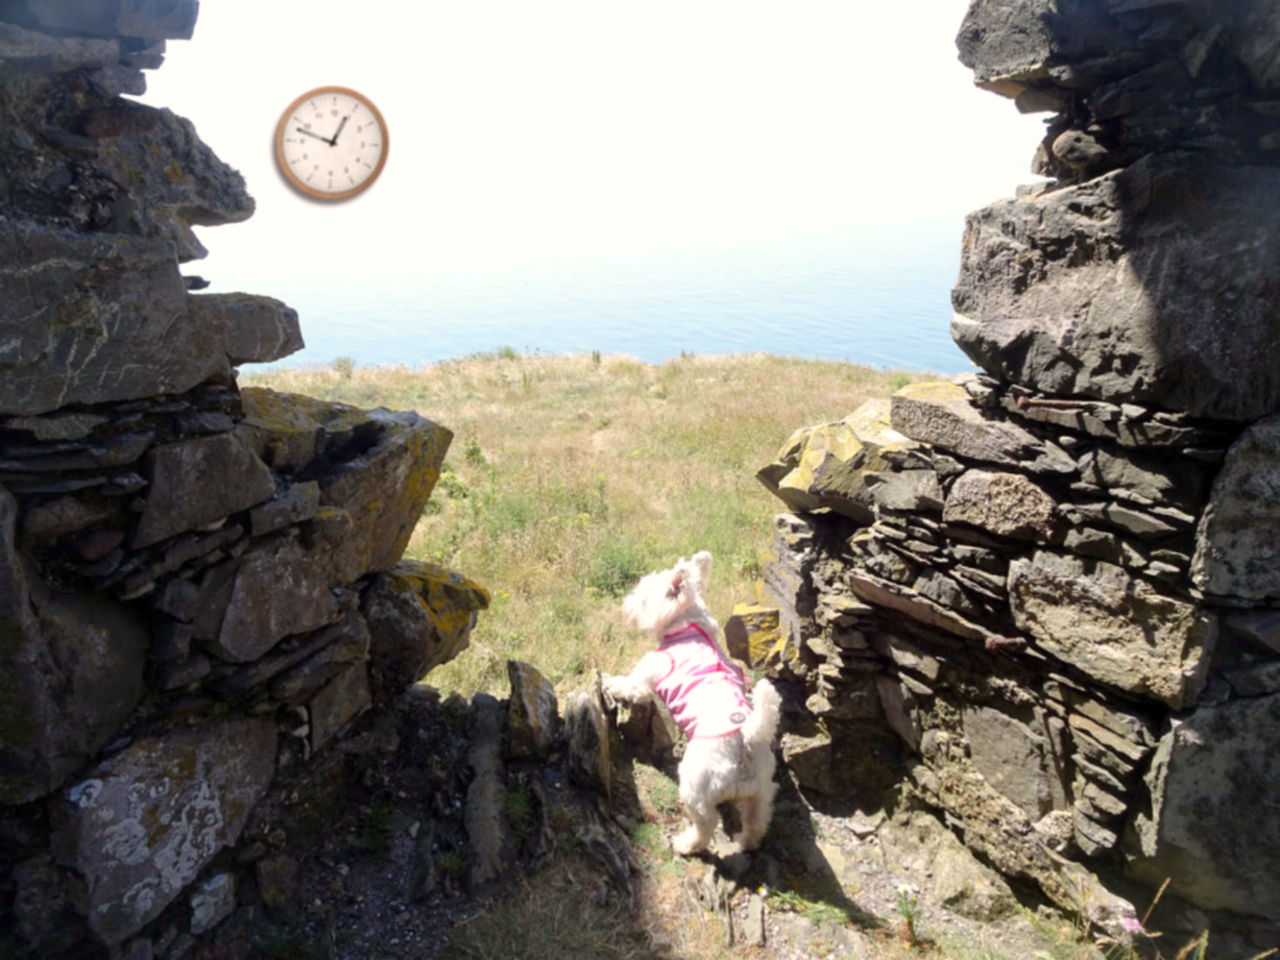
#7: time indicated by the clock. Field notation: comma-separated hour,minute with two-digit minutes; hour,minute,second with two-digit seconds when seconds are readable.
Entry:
12,48
